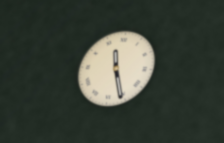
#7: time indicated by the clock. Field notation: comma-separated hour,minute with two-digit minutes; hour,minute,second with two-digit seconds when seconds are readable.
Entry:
11,26
